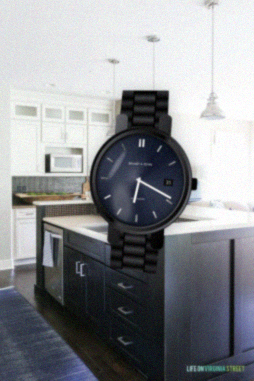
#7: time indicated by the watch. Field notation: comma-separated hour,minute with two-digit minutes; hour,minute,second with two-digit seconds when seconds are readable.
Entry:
6,19
